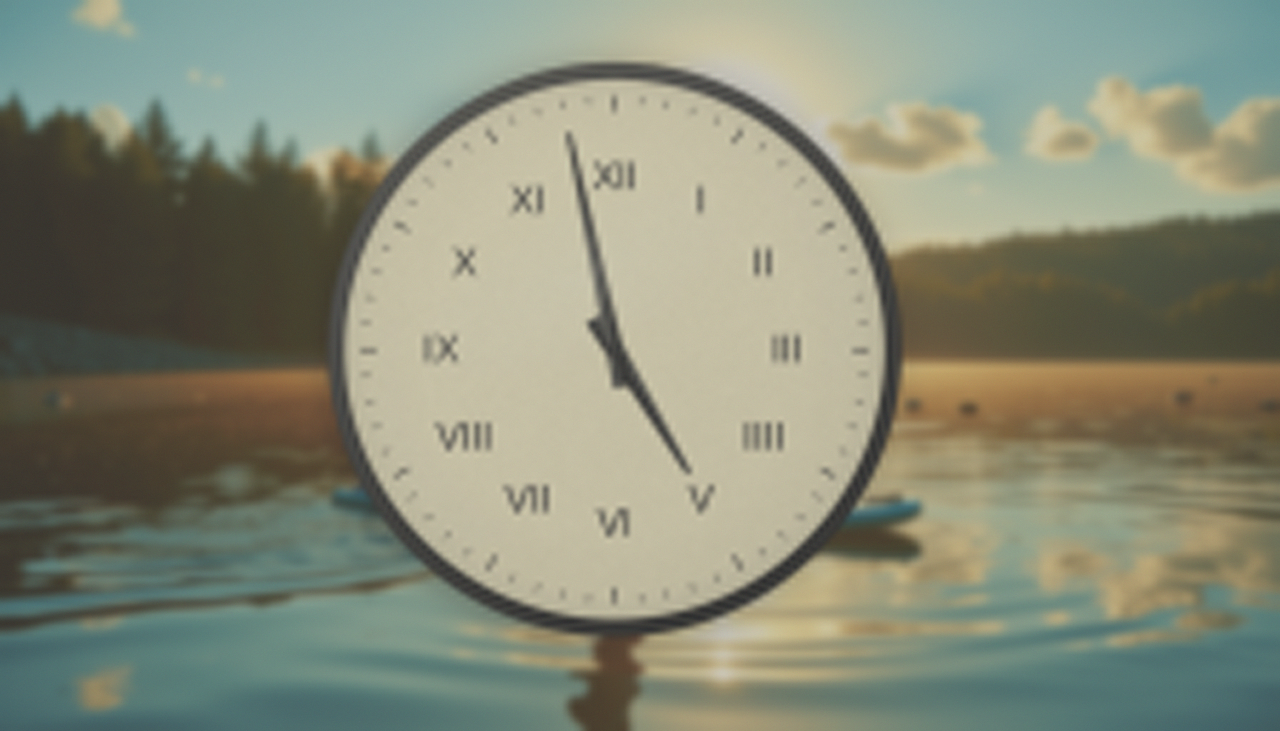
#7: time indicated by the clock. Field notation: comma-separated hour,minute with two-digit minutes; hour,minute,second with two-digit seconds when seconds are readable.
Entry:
4,58
